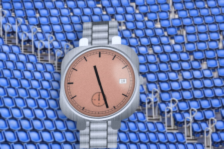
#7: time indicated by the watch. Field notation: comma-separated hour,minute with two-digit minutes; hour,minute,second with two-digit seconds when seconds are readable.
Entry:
11,27
